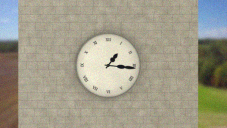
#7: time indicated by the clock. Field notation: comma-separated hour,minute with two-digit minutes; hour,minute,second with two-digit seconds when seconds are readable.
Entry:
1,16
